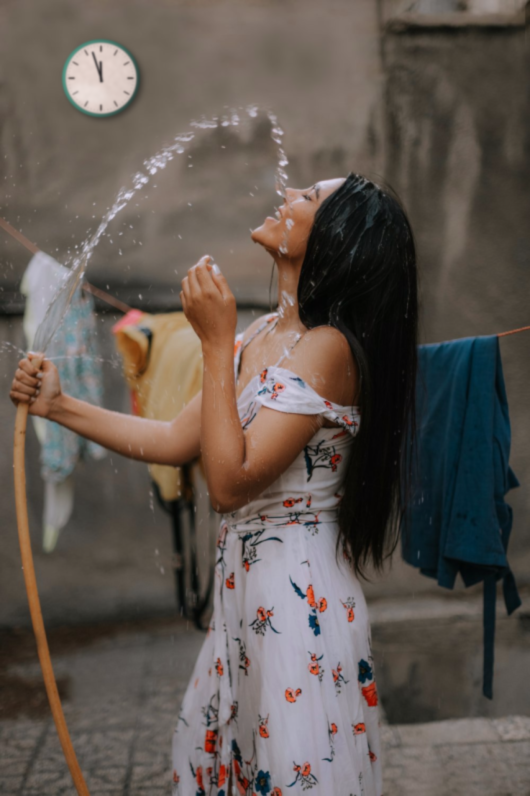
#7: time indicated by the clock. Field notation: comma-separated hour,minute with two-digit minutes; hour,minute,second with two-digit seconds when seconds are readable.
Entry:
11,57
